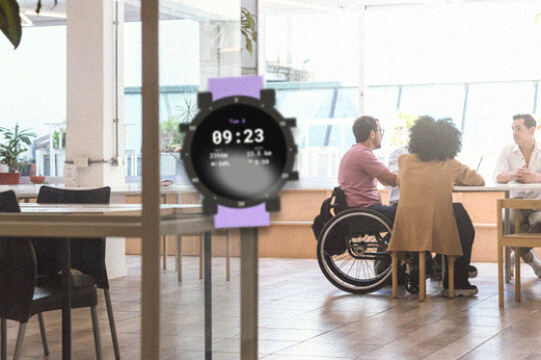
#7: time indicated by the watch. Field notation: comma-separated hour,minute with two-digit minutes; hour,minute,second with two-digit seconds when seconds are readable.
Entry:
9,23
